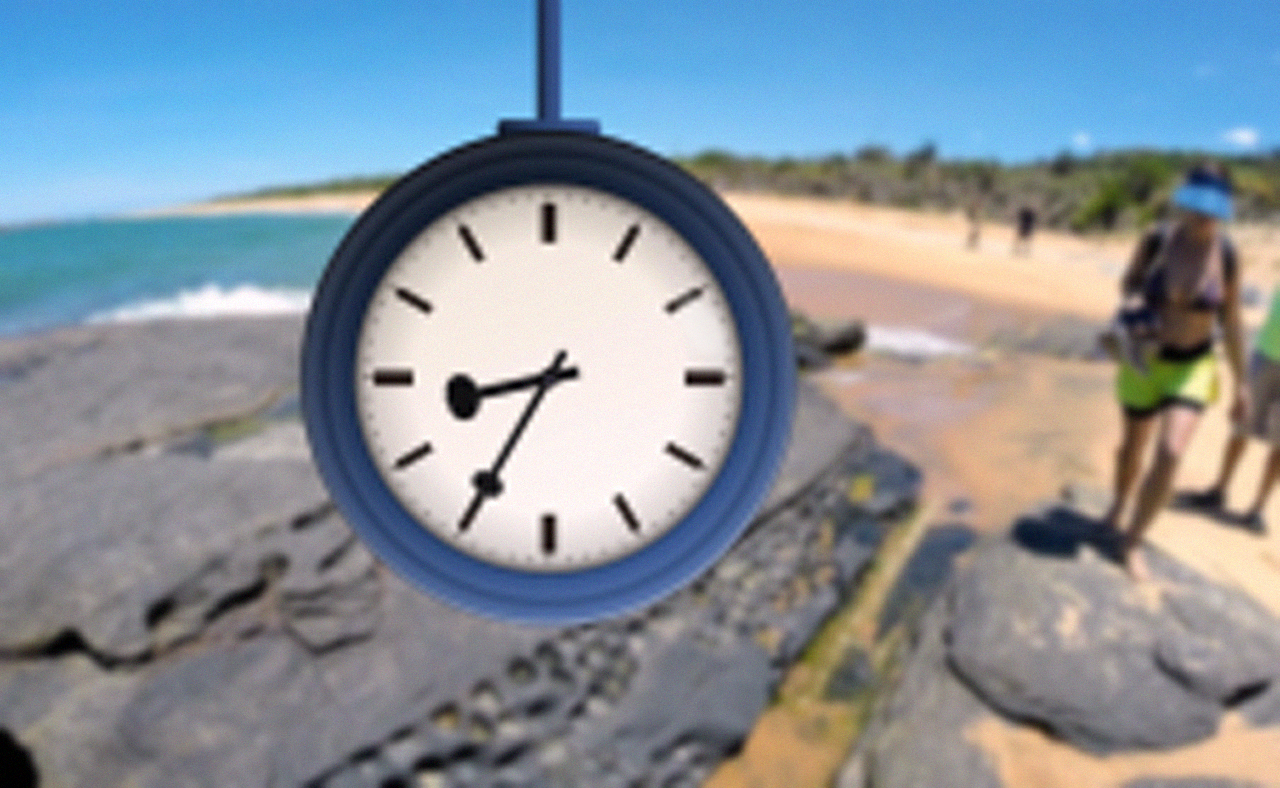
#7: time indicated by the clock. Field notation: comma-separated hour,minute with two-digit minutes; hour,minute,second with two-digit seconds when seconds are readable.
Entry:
8,35
